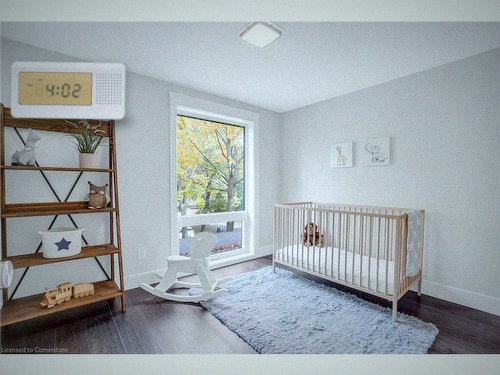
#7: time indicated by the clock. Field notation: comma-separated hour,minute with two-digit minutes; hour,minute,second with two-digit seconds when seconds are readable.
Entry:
4,02
